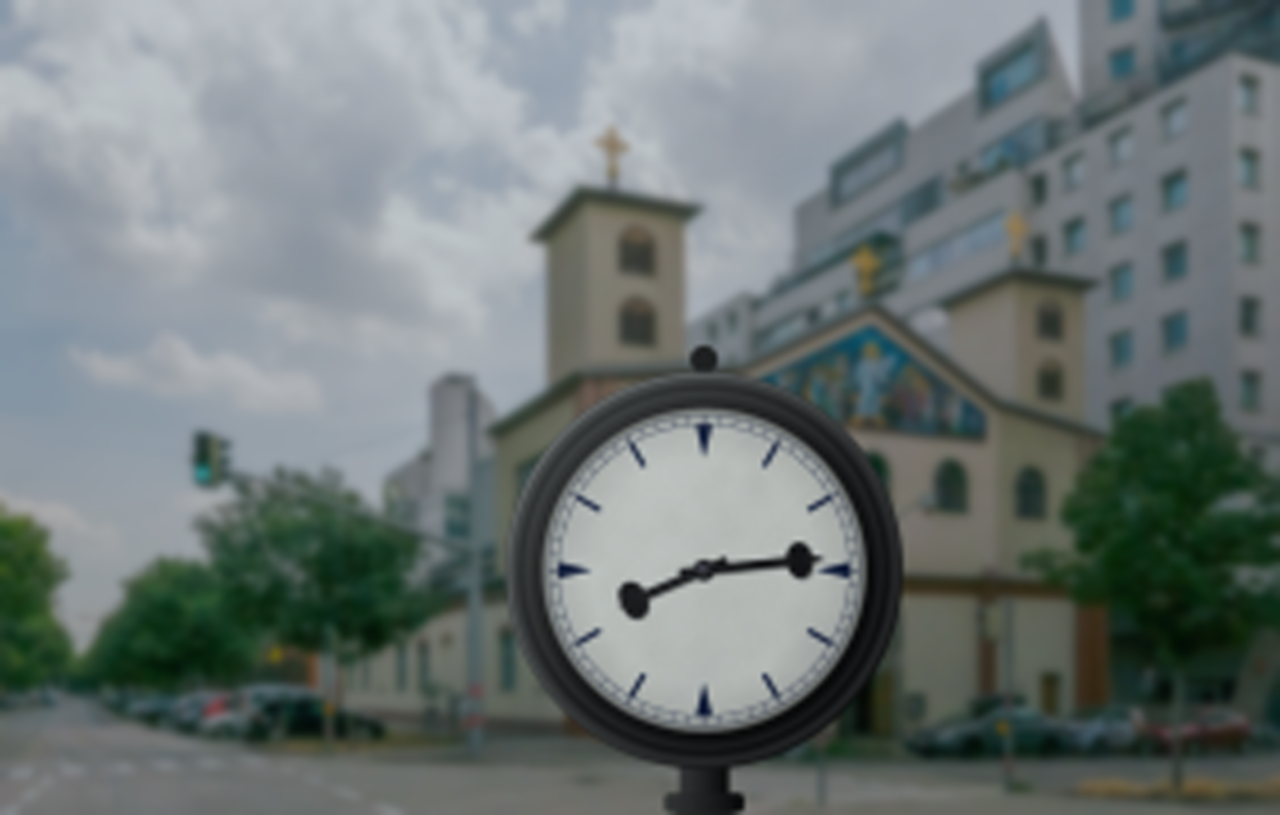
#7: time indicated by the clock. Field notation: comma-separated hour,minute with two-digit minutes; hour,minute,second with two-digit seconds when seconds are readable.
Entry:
8,14
